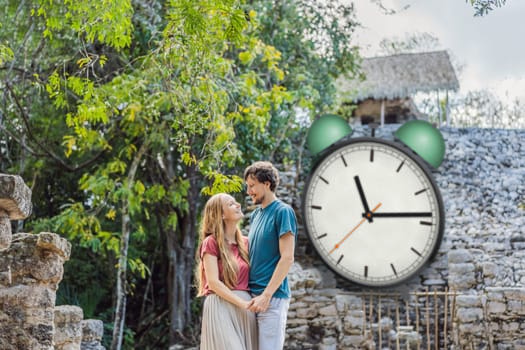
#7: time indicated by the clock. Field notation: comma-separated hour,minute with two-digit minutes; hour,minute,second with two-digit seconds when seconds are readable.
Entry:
11,13,37
